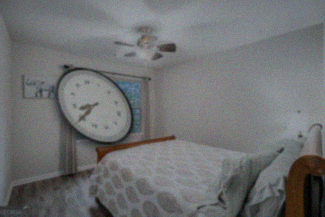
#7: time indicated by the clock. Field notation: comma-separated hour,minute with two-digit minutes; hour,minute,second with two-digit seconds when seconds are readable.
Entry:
8,40
